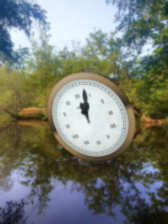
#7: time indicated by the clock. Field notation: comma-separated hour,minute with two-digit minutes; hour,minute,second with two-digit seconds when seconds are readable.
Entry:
12,03
